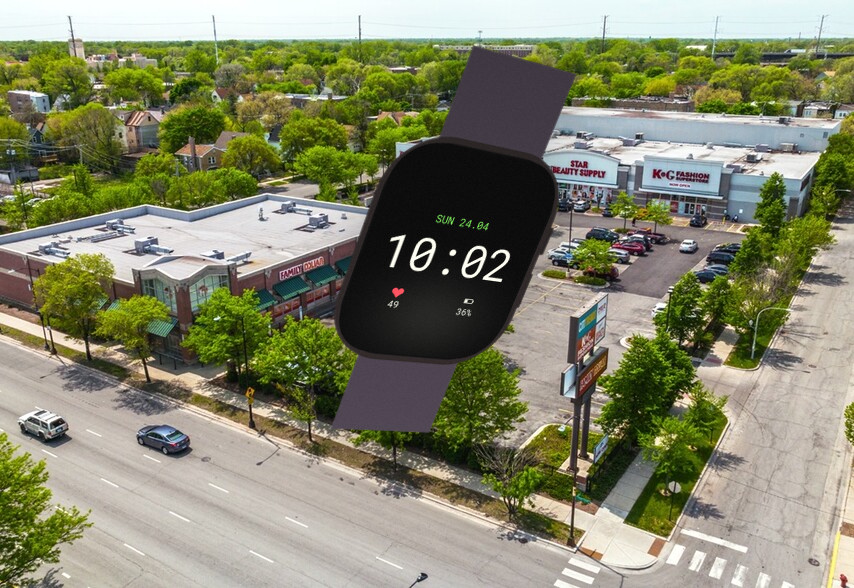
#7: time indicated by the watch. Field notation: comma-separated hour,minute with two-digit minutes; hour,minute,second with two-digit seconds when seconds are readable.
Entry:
10,02
